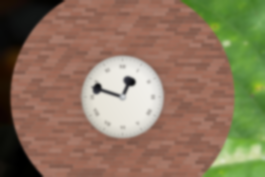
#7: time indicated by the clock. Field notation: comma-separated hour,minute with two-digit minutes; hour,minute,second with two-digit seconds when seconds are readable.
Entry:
12,48
